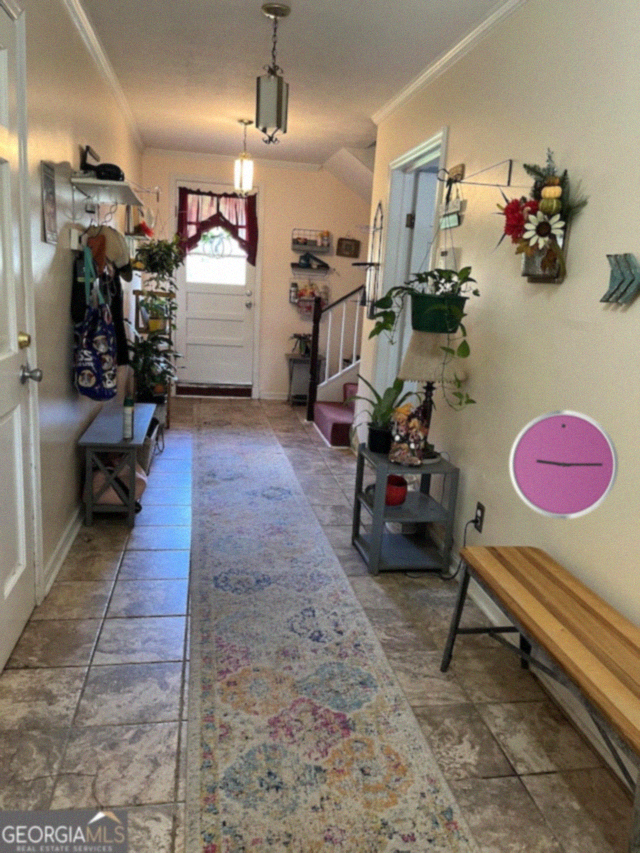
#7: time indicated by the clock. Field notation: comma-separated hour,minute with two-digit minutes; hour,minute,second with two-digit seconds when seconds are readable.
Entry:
9,15
